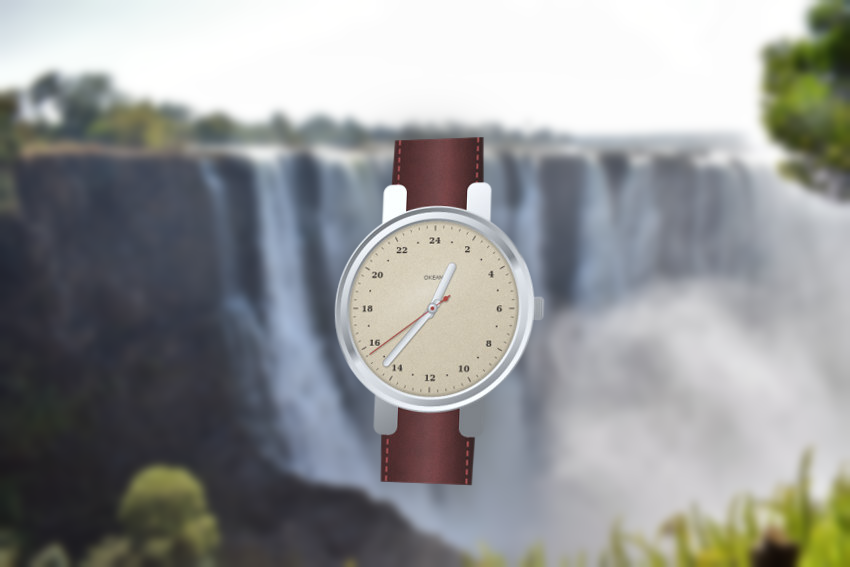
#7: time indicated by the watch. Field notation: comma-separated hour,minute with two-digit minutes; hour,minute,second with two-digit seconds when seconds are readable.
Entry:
1,36,39
